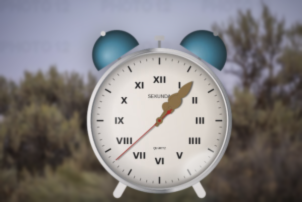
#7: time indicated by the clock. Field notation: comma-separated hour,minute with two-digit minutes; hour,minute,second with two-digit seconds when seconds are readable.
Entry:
1,06,38
